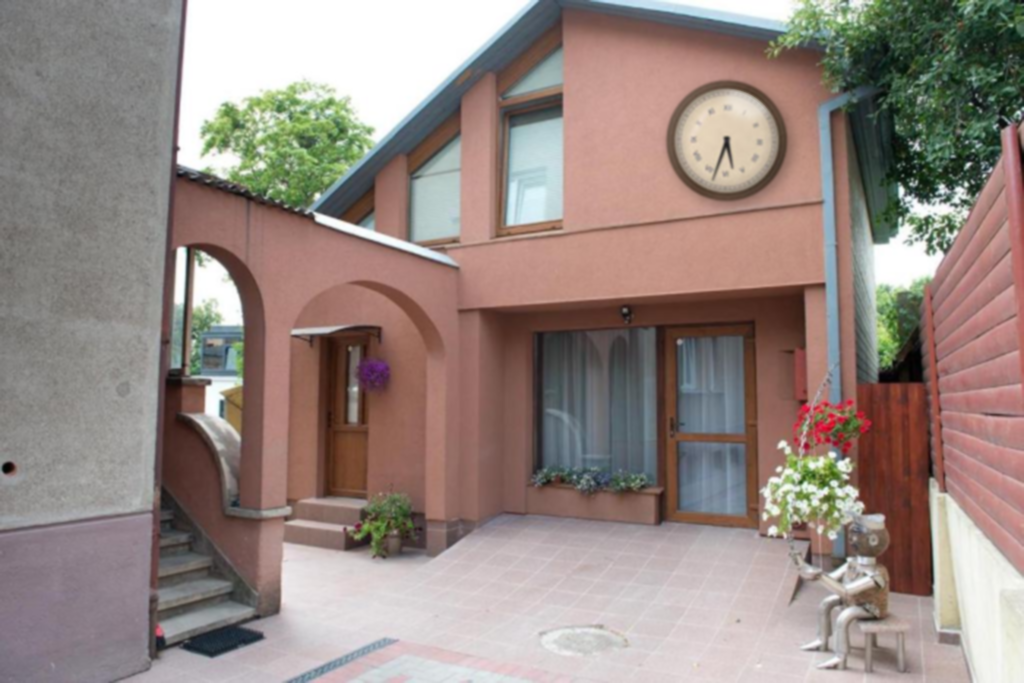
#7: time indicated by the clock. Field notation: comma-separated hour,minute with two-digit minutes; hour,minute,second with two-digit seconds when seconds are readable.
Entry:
5,33
